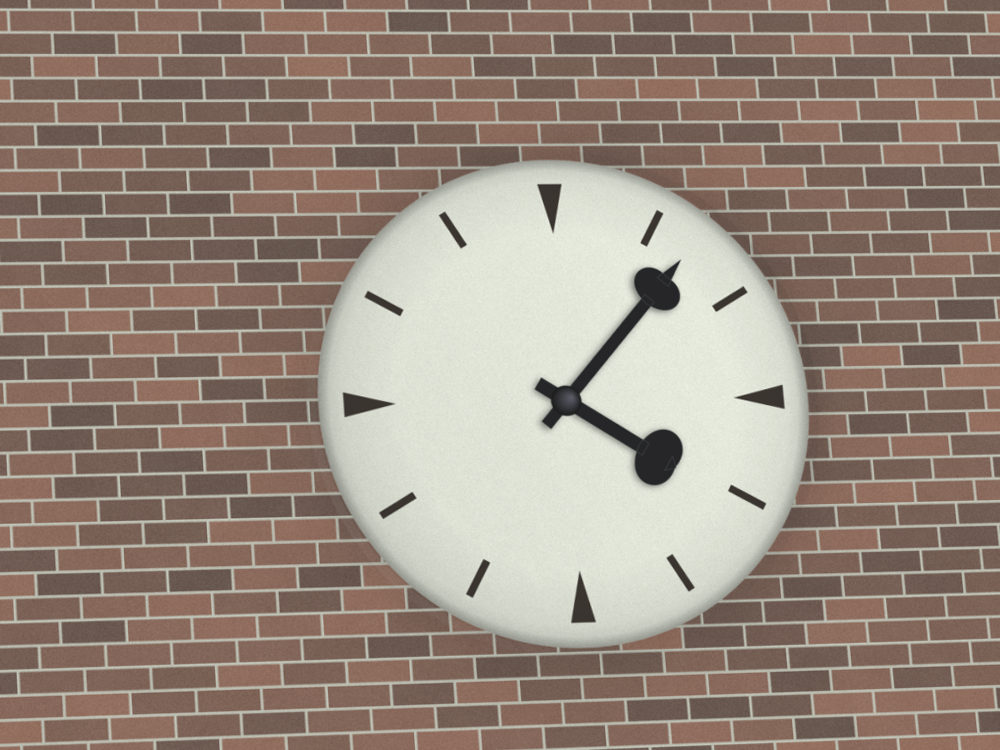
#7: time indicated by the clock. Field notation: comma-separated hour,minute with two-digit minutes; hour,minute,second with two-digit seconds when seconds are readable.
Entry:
4,07
